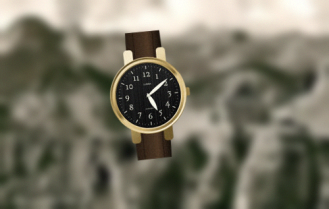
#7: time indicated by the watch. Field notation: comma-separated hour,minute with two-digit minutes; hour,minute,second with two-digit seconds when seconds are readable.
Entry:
5,09
